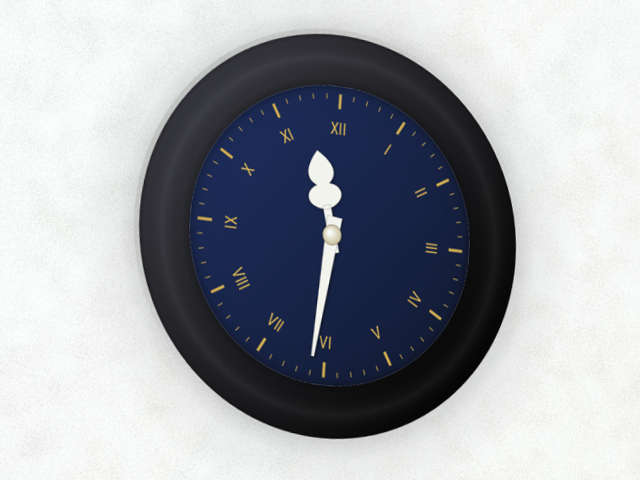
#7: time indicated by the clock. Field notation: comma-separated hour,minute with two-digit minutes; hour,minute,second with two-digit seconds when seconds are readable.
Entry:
11,31
